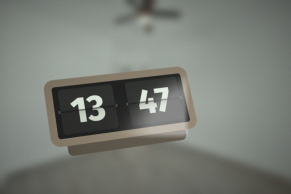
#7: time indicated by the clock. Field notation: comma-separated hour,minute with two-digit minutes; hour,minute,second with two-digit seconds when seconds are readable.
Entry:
13,47
